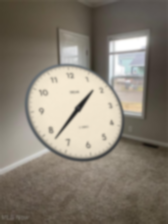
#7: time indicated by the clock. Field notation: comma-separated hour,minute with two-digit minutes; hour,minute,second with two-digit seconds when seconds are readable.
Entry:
1,38
